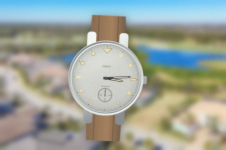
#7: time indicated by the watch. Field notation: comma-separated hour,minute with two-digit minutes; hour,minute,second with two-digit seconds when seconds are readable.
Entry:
3,14
